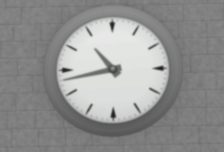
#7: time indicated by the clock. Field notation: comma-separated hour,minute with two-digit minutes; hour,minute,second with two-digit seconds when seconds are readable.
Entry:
10,43
